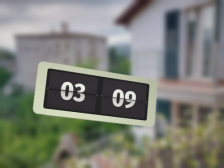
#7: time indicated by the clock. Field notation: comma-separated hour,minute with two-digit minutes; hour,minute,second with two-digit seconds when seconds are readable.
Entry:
3,09
